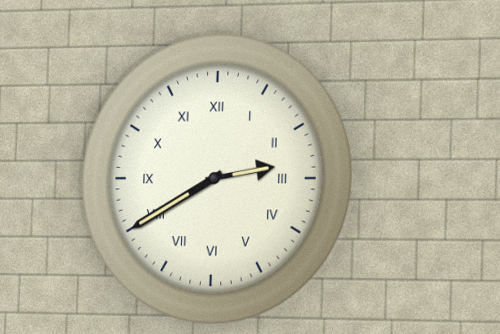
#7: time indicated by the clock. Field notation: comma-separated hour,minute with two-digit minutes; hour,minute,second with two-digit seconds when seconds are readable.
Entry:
2,40
